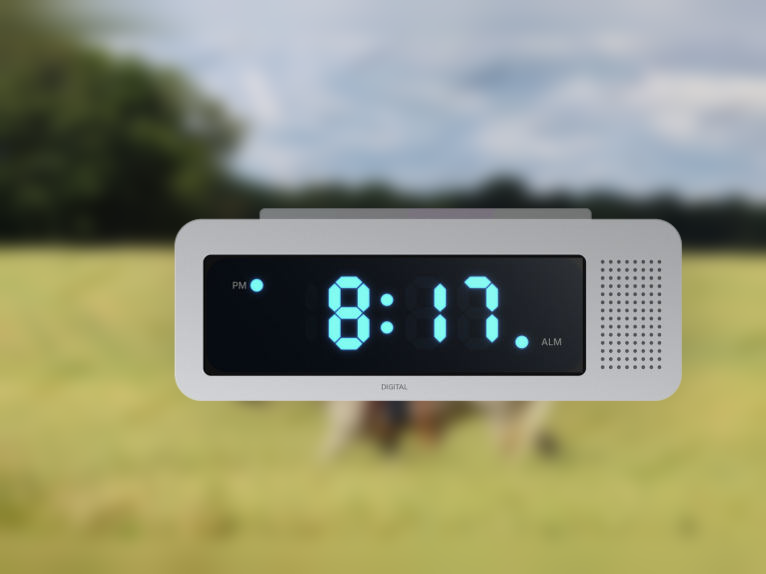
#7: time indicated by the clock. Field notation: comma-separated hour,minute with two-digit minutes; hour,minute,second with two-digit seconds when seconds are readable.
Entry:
8,17
